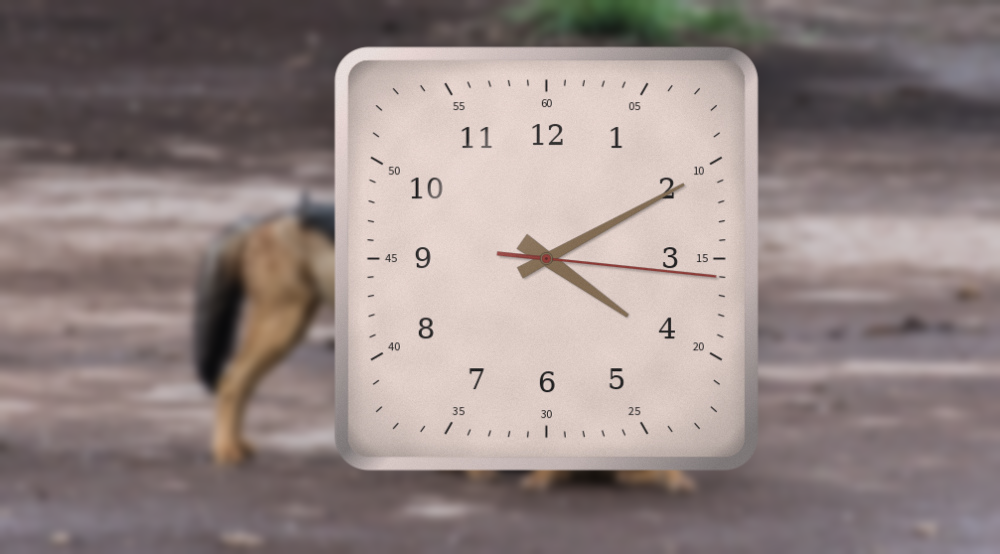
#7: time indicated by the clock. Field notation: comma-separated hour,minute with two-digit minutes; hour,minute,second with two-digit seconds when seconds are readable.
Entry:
4,10,16
